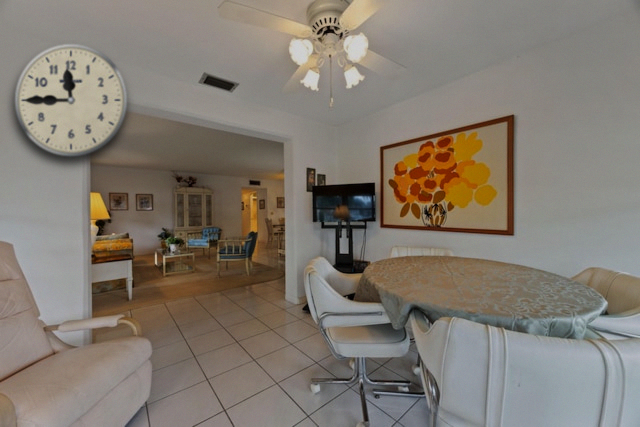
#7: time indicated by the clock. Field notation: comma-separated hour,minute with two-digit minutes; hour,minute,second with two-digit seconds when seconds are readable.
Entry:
11,45
